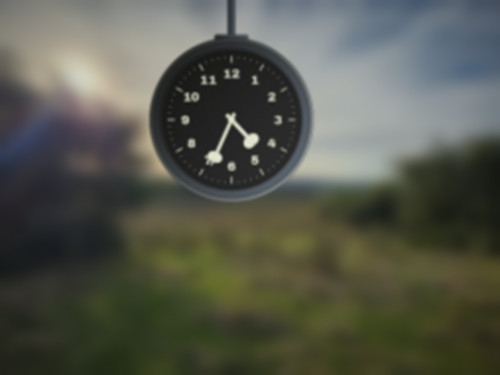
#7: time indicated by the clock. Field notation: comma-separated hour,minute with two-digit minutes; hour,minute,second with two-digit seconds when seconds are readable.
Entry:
4,34
